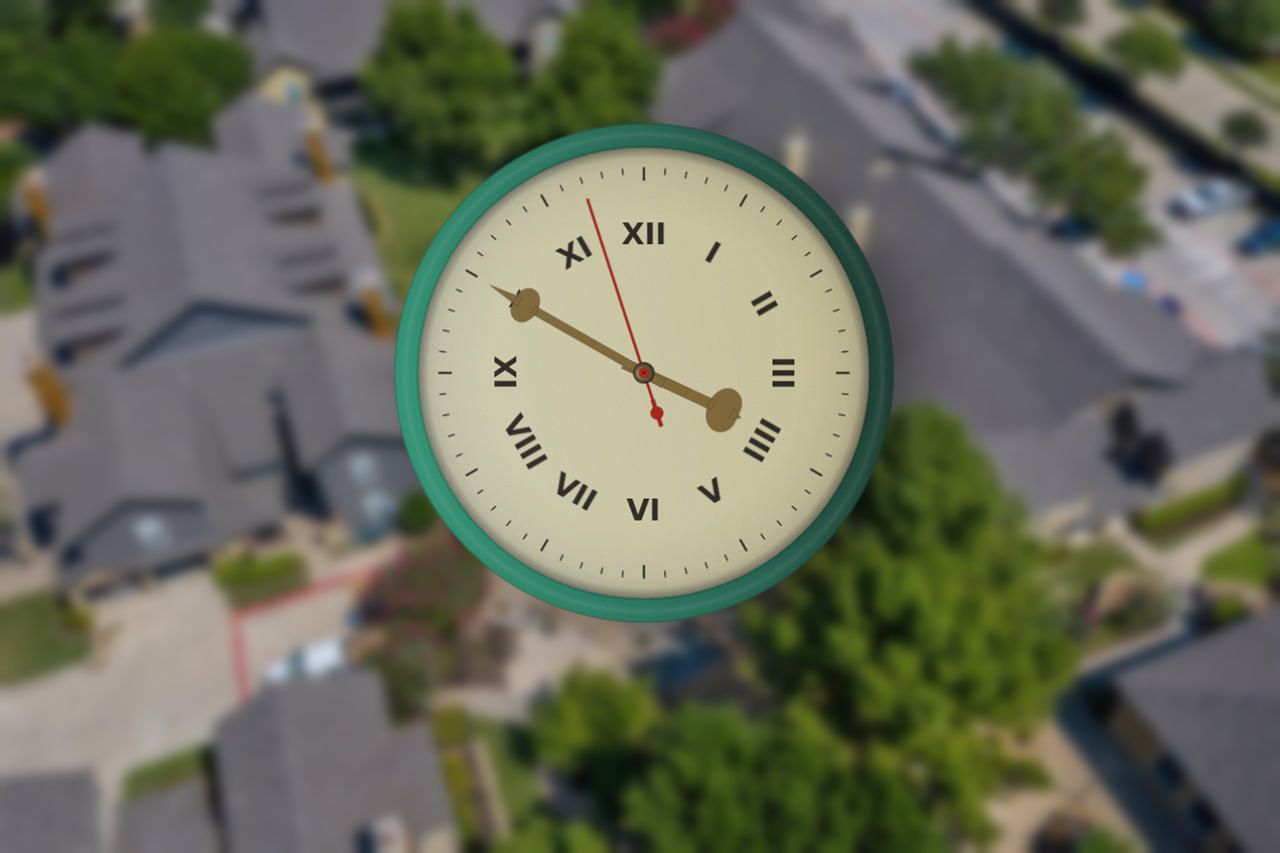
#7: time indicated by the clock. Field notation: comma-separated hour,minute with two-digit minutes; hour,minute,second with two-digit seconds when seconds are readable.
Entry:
3,49,57
